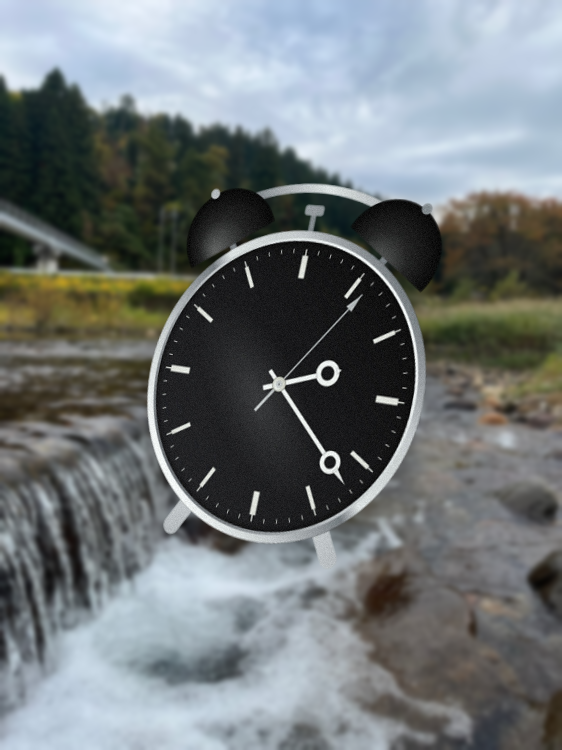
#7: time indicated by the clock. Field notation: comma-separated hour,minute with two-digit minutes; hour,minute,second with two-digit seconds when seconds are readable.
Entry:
2,22,06
